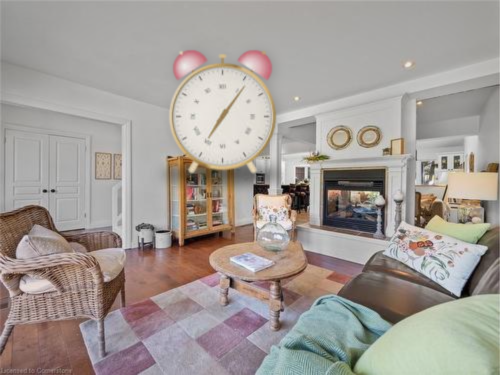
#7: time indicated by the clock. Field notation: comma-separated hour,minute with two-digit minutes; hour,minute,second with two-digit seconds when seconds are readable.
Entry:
7,06
